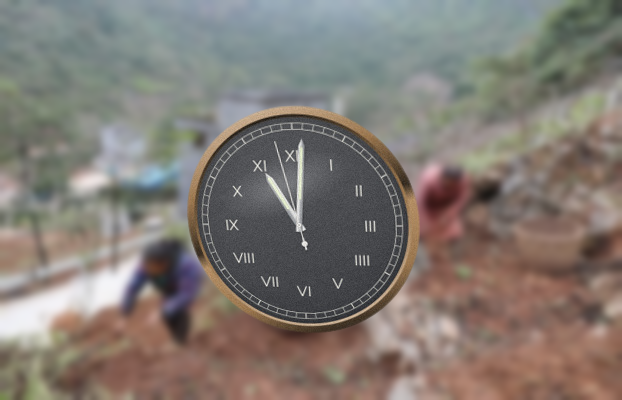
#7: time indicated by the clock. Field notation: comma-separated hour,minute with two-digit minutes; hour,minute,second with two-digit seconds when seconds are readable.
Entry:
11,00,58
